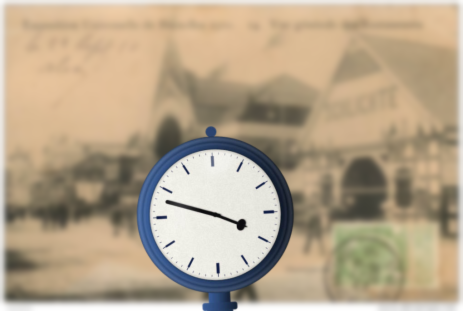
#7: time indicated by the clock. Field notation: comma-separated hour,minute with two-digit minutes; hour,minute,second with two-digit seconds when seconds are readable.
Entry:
3,48
